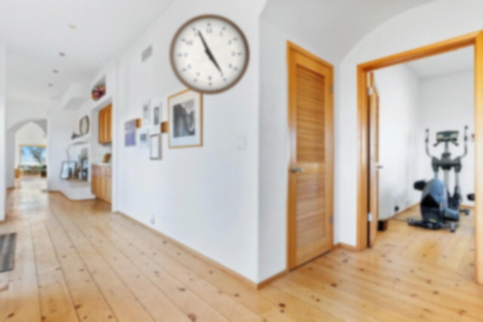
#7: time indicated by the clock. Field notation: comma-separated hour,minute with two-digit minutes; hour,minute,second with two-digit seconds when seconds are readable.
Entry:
4,56
